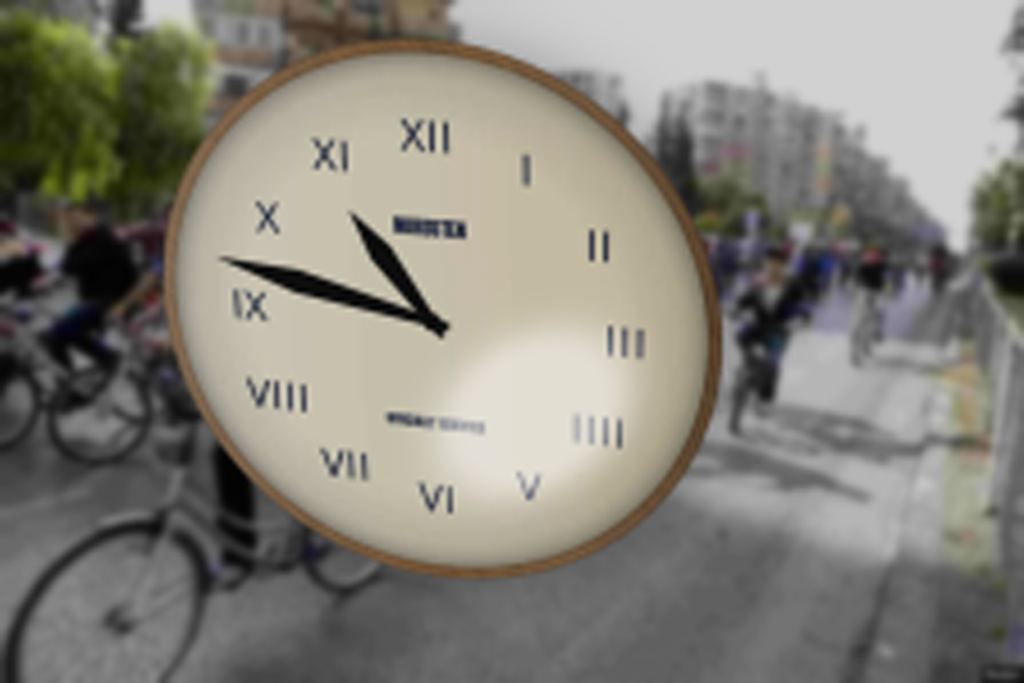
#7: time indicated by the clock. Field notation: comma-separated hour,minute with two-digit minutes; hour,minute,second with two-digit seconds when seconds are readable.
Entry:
10,47
